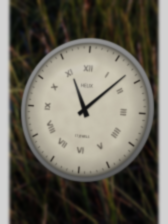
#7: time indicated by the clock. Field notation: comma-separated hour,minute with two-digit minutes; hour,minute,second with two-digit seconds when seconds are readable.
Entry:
11,08
